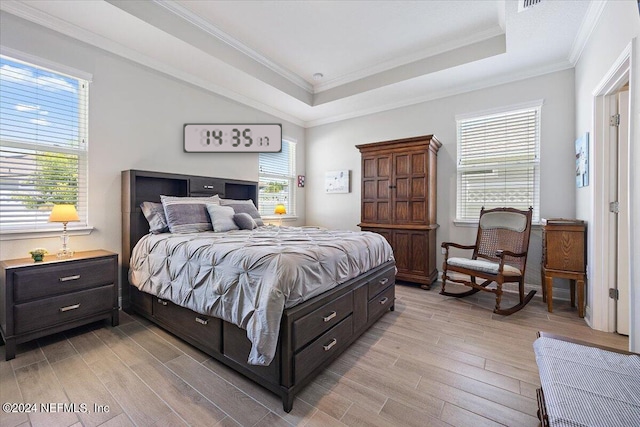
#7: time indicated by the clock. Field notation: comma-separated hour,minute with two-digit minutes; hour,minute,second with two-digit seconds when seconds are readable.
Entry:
14,35,17
